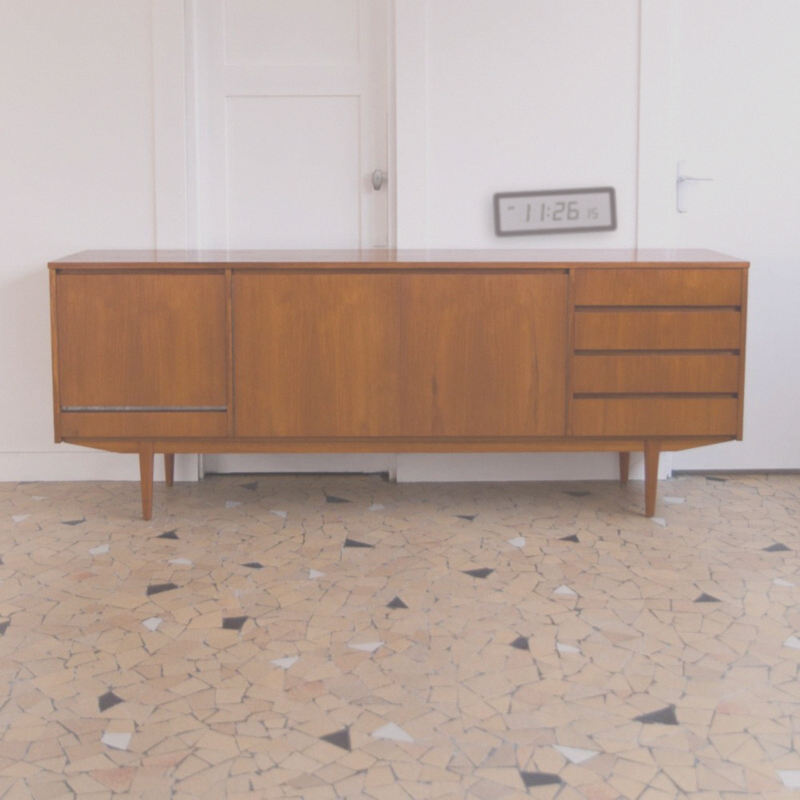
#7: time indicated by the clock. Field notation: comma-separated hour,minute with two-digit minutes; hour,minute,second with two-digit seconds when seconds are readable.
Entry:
11,26
